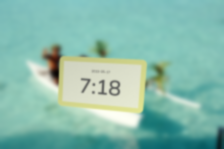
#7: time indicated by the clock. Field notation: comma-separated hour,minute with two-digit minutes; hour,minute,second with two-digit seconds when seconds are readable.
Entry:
7,18
